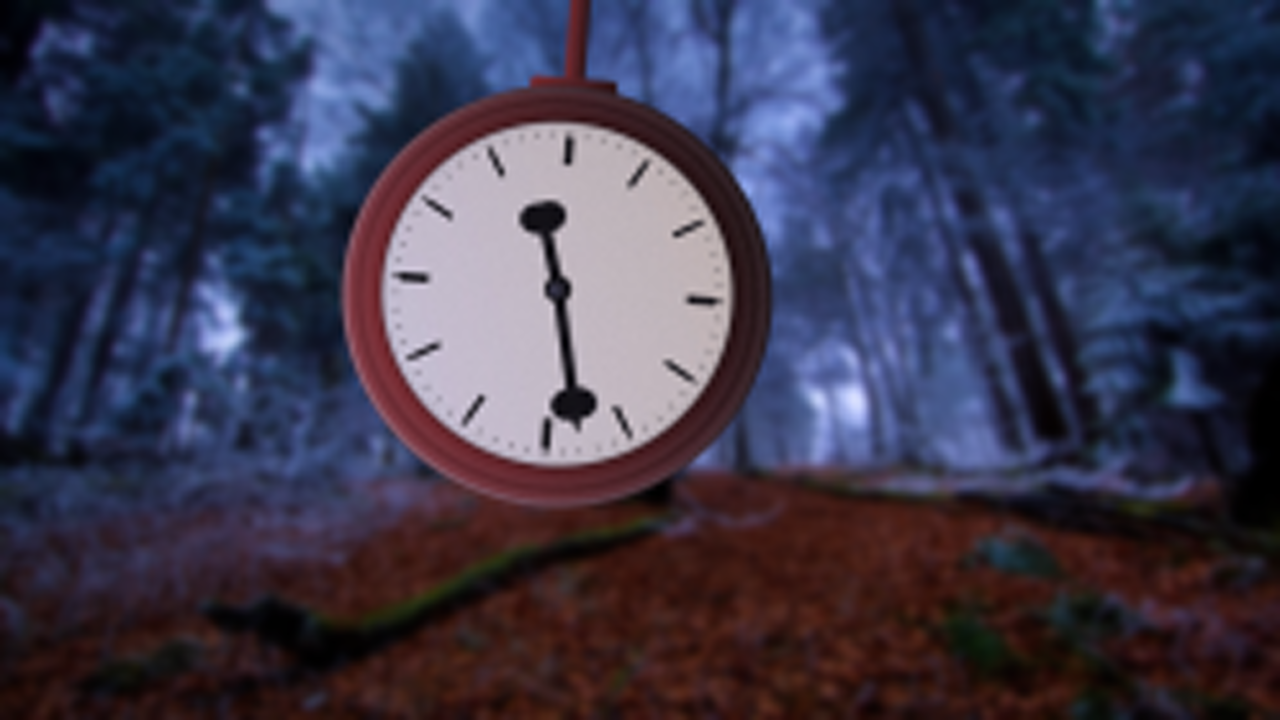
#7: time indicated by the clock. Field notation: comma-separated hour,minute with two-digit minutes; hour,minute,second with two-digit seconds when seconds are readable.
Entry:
11,28
